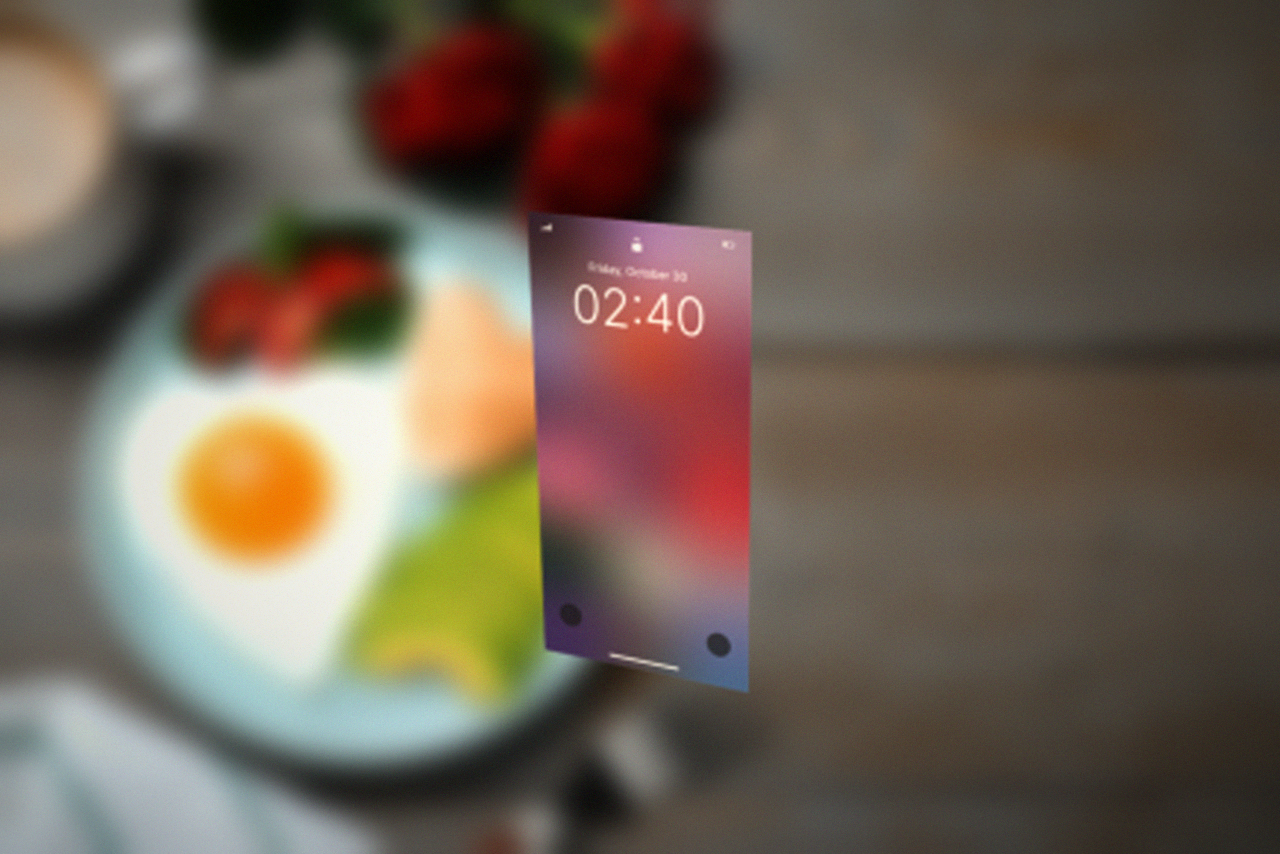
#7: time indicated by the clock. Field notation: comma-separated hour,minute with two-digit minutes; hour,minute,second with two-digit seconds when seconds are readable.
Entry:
2,40
